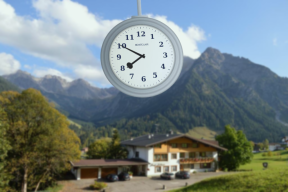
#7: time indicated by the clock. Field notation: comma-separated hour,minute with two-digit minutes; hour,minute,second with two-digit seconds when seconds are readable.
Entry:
7,50
